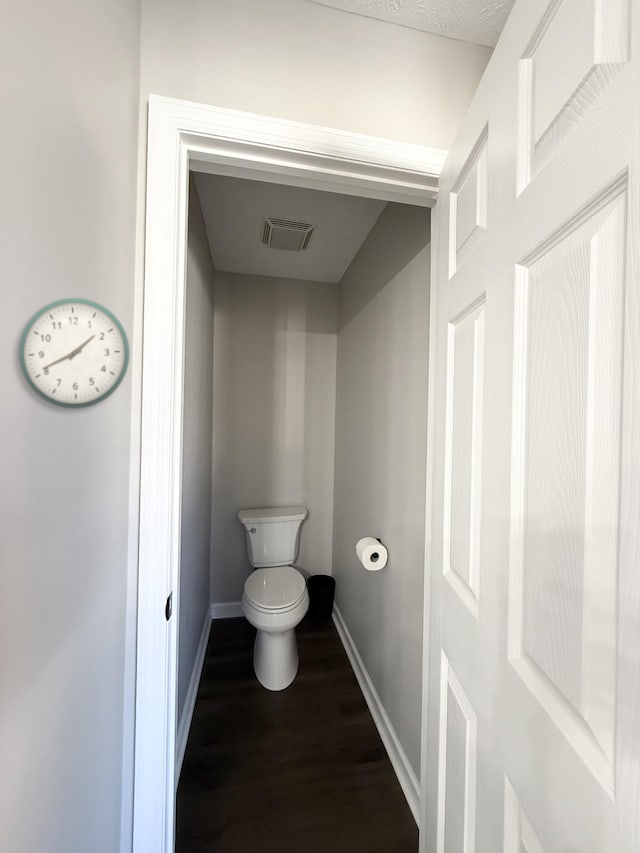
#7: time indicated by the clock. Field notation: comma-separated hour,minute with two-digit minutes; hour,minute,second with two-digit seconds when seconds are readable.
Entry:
1,41
